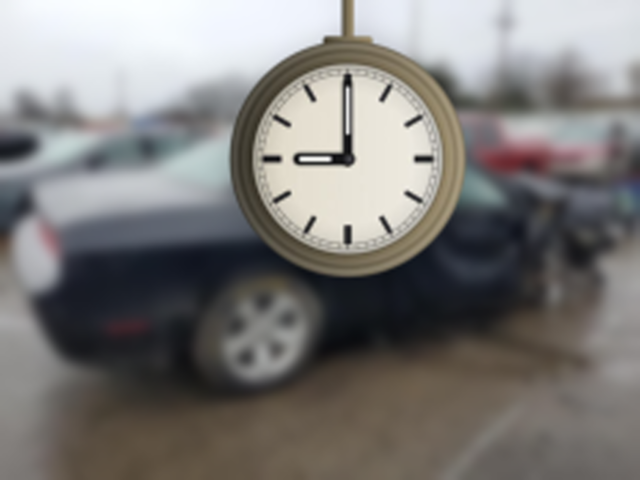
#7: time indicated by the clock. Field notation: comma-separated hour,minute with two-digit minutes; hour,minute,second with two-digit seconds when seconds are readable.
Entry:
9,00
